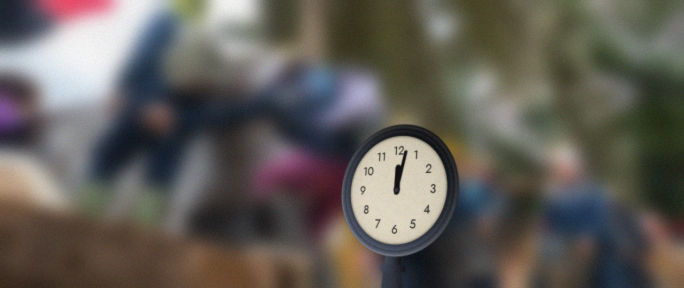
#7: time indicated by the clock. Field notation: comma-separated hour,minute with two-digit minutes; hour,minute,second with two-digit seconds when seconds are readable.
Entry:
12,02
